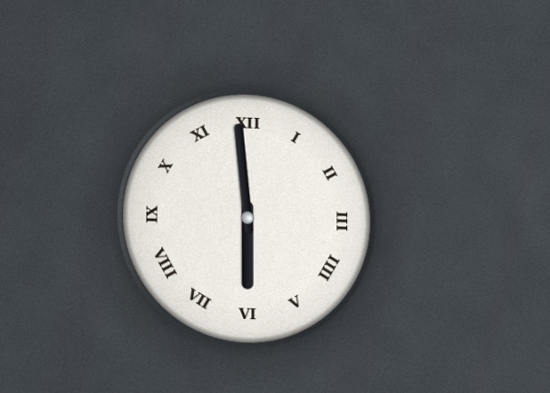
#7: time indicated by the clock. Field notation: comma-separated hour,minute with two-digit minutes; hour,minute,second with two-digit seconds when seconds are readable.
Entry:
5,59
